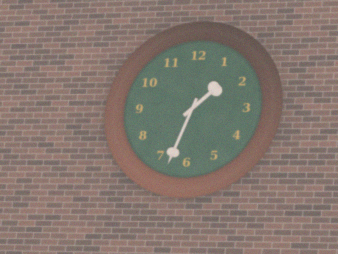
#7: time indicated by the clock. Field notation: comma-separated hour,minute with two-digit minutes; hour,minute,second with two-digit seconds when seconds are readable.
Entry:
1,33
